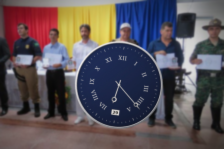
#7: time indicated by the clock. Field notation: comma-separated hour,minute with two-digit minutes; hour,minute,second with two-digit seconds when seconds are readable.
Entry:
6,22
